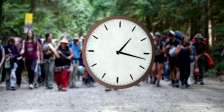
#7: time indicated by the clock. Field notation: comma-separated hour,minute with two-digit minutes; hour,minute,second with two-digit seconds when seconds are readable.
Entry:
1,17
